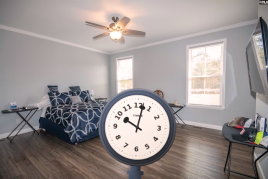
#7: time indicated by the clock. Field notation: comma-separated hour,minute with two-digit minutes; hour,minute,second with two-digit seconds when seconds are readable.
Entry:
10,02
